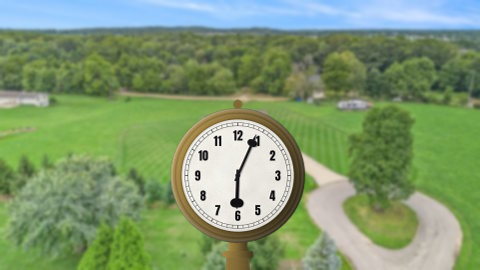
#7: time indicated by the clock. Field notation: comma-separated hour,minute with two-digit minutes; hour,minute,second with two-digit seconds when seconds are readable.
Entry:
6,04
